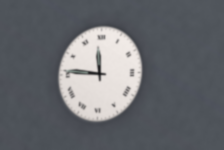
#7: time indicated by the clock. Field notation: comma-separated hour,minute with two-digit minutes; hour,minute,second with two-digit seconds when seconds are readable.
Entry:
11,46
